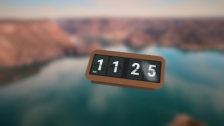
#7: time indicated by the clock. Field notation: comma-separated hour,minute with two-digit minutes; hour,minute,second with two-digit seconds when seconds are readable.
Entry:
11,25
